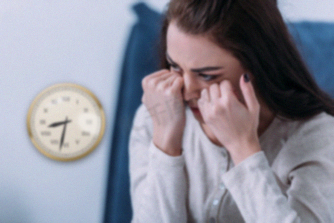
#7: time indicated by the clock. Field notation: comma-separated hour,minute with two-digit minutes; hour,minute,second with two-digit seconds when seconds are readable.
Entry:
8,32
